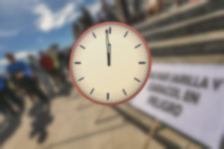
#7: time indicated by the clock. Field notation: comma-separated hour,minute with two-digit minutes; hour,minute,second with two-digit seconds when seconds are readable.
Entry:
11,59
